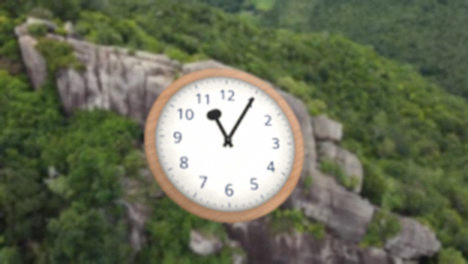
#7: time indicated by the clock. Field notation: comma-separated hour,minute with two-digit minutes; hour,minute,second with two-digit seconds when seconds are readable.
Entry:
11,05
